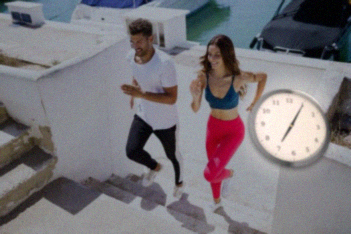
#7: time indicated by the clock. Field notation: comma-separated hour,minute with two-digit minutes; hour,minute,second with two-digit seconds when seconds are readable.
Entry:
7,05
